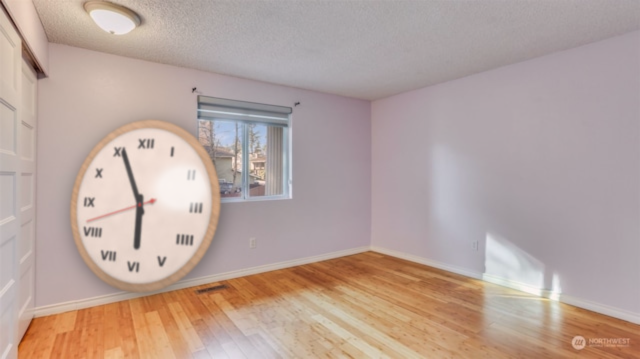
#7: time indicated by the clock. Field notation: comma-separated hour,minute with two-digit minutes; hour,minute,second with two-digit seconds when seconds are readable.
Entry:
5,55,42
